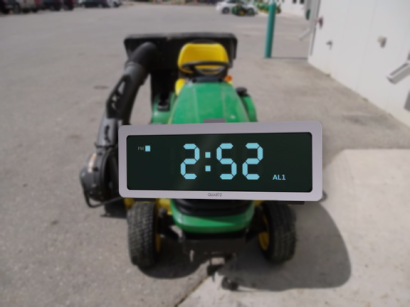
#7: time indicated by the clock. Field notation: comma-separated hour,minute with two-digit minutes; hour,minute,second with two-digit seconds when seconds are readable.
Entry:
2,52
